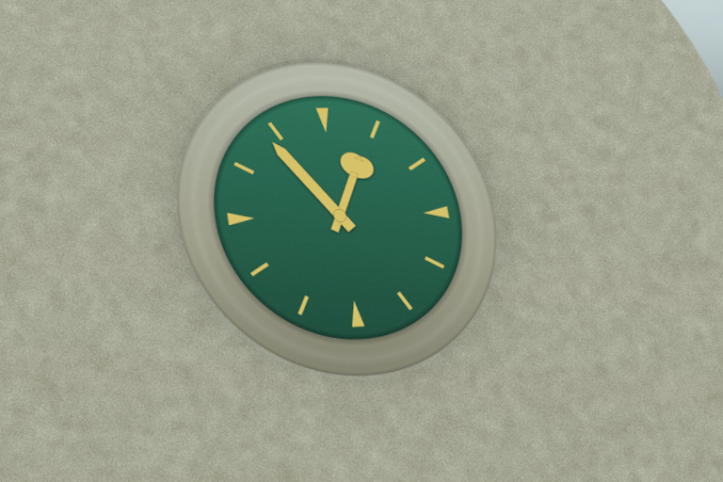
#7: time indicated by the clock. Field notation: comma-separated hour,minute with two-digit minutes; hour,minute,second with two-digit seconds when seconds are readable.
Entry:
12,54
